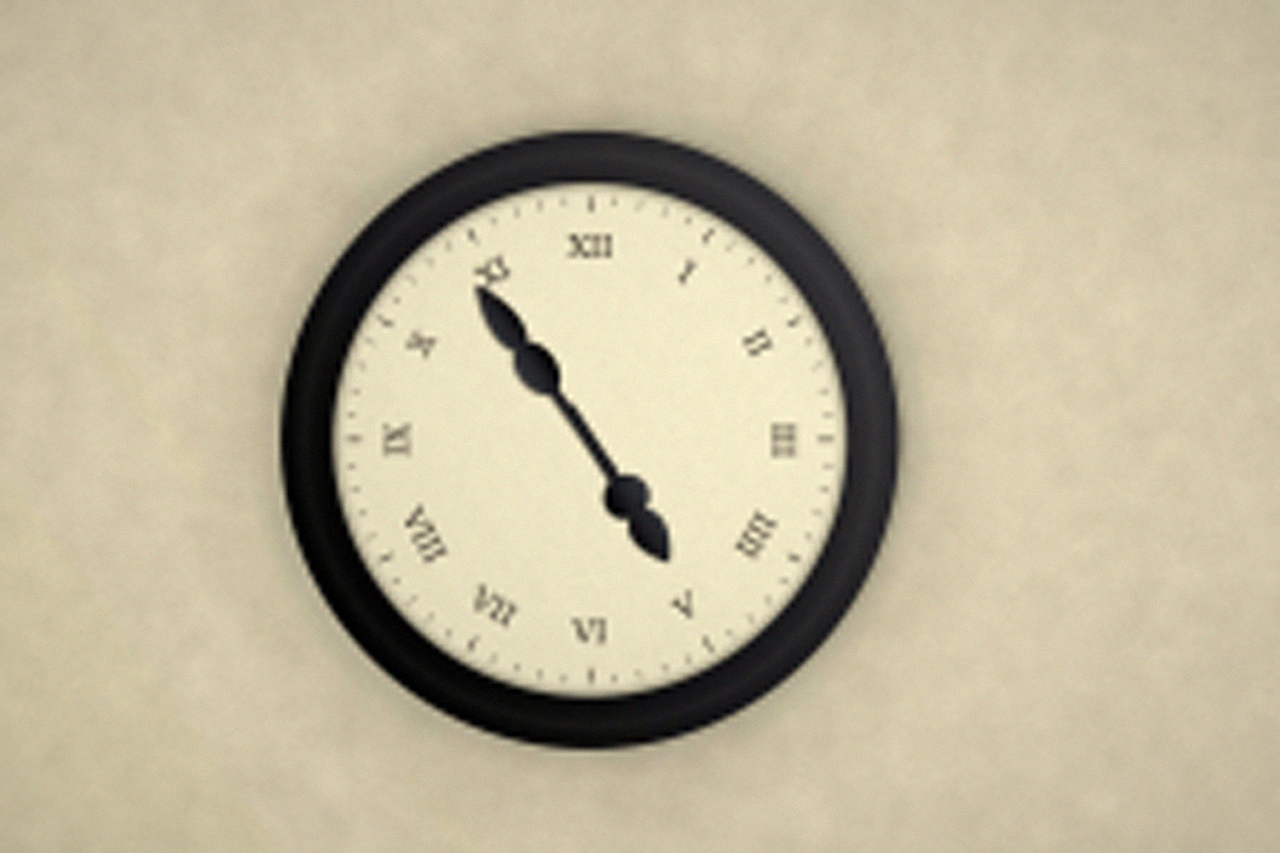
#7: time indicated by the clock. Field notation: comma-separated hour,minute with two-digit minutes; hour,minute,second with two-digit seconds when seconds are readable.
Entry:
4,54
